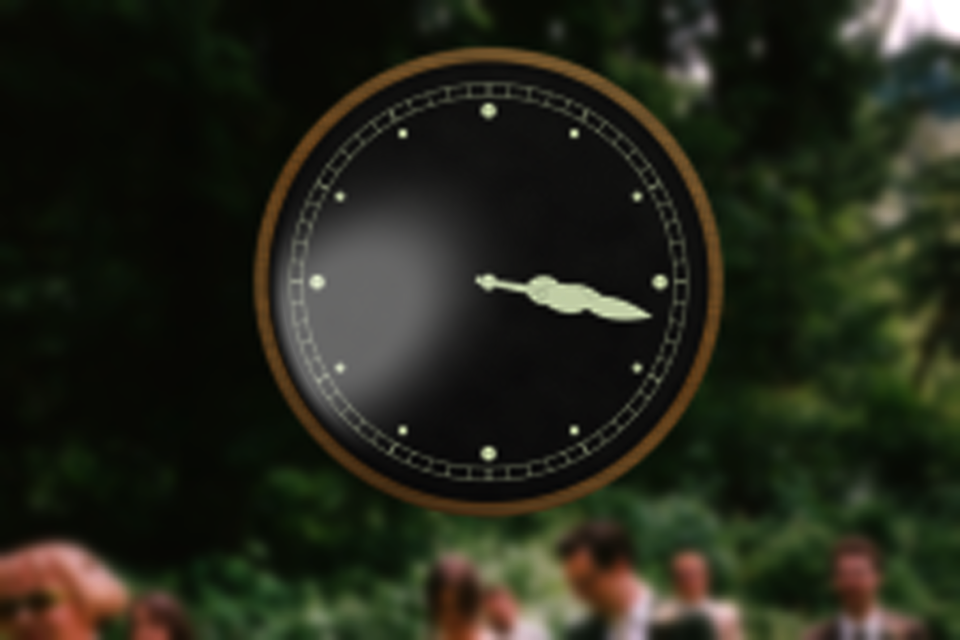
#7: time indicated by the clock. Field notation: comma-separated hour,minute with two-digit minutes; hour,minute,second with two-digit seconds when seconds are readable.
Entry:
3,17
